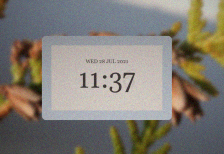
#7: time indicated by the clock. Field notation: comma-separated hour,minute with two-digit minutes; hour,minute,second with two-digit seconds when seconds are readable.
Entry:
11,37
